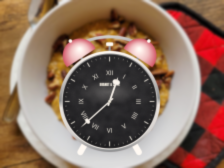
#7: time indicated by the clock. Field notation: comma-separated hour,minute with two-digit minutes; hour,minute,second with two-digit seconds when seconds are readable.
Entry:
12,38
